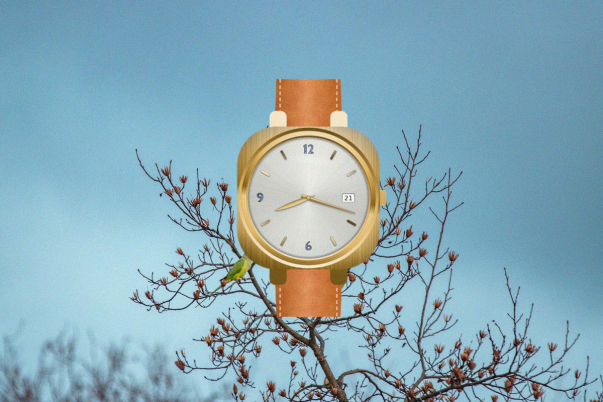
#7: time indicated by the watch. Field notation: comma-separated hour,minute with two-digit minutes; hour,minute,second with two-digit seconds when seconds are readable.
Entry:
8,18
